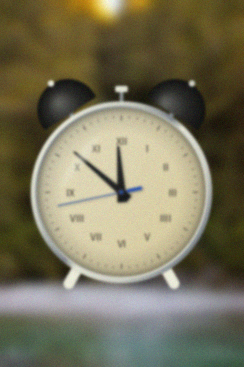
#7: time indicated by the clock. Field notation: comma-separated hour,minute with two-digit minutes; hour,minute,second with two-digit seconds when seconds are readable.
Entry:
11,51,43
